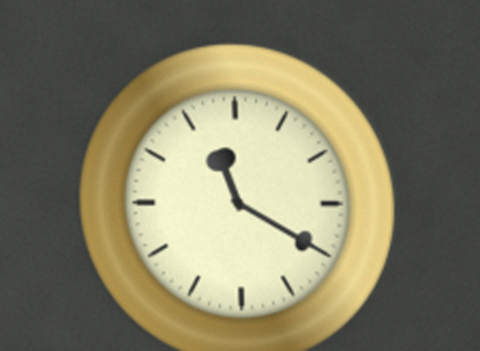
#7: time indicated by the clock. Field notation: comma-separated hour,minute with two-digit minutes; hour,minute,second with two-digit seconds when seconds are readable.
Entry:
11,20
